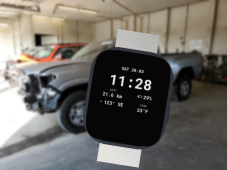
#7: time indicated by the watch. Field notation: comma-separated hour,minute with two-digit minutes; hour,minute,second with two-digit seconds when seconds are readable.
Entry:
11,28
